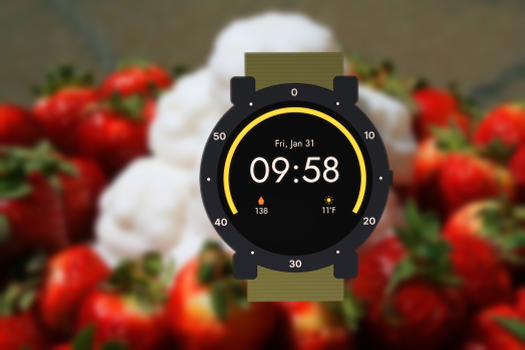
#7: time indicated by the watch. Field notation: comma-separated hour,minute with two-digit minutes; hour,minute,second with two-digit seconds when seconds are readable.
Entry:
9,58
